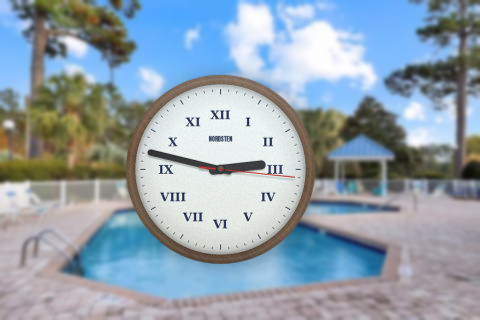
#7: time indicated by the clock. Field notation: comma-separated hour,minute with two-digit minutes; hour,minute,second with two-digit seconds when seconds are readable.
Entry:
2,47,16
